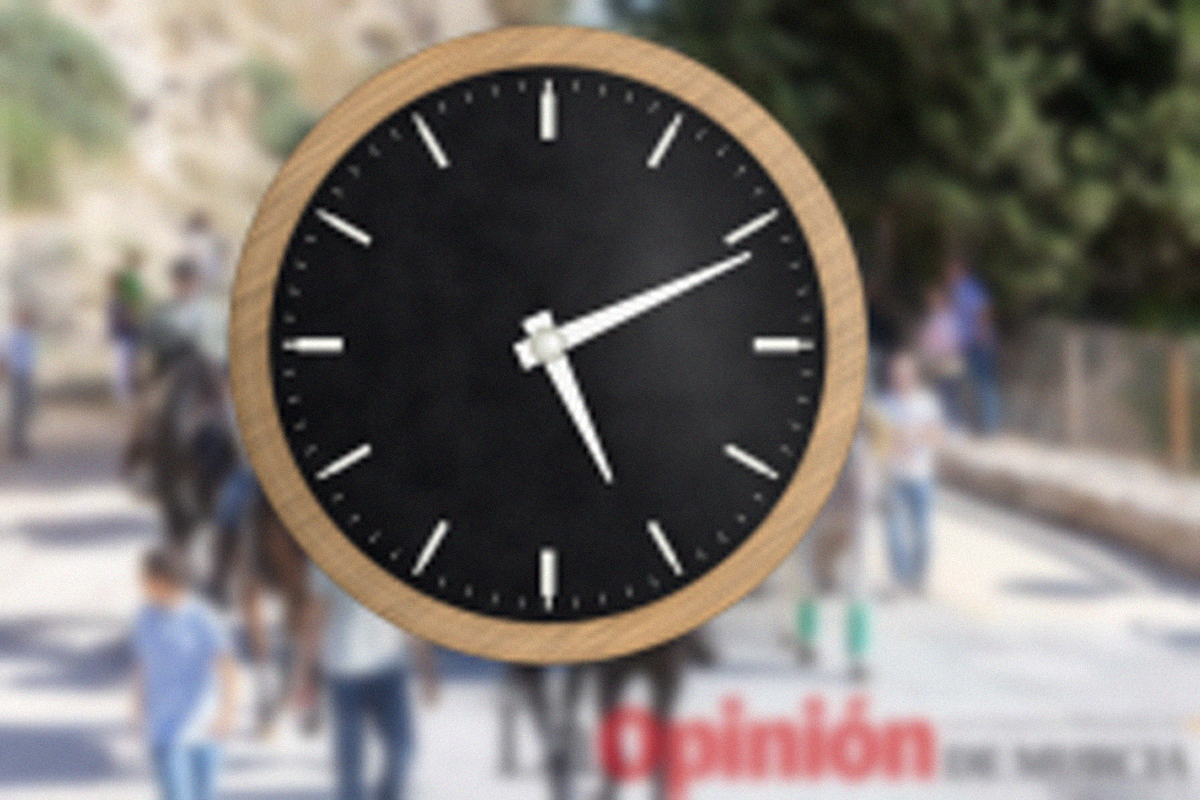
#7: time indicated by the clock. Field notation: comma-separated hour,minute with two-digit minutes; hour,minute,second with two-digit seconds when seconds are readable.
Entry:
5,11
